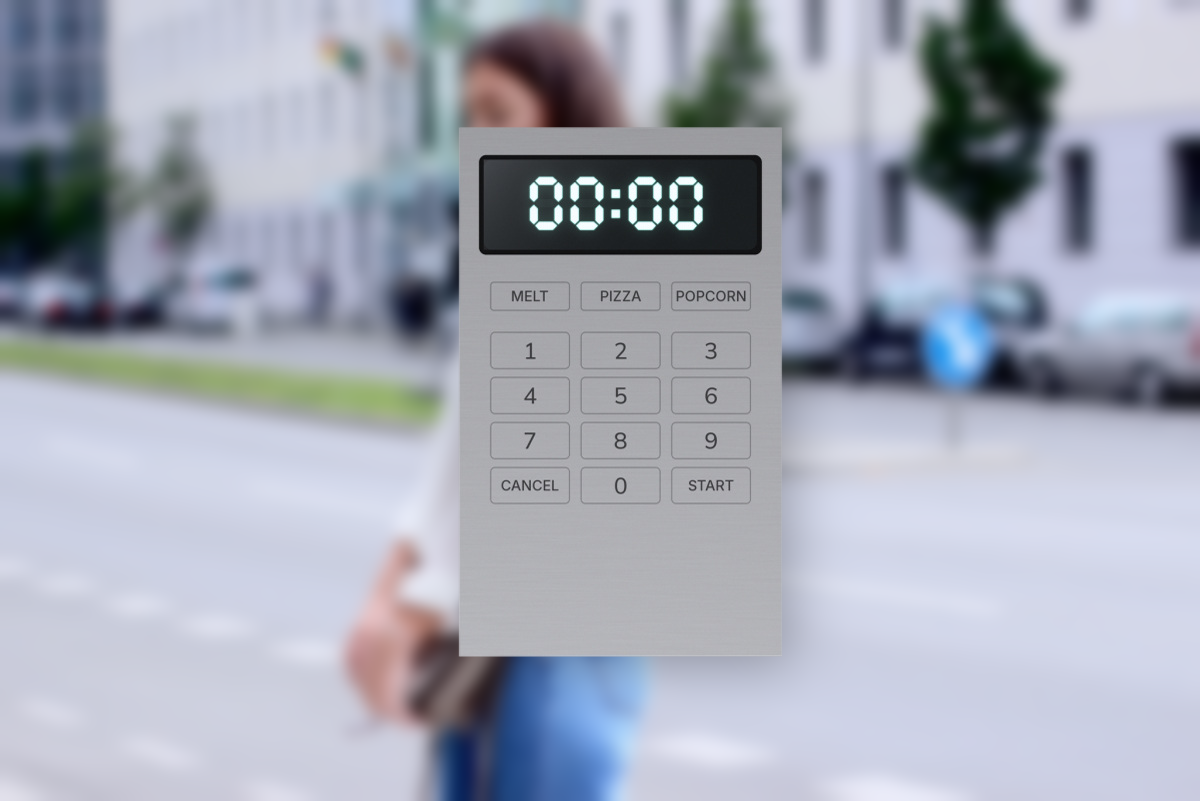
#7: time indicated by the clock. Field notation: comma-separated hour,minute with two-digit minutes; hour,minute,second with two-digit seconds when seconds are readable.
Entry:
0,00
